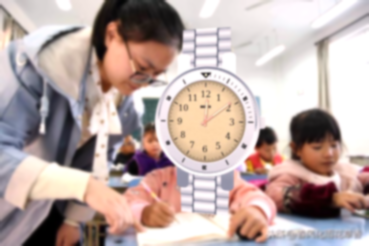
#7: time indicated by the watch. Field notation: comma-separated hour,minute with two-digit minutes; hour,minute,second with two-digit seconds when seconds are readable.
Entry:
12,09
